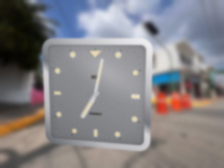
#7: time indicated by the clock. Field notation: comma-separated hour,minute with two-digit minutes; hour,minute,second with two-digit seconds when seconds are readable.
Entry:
7,02
